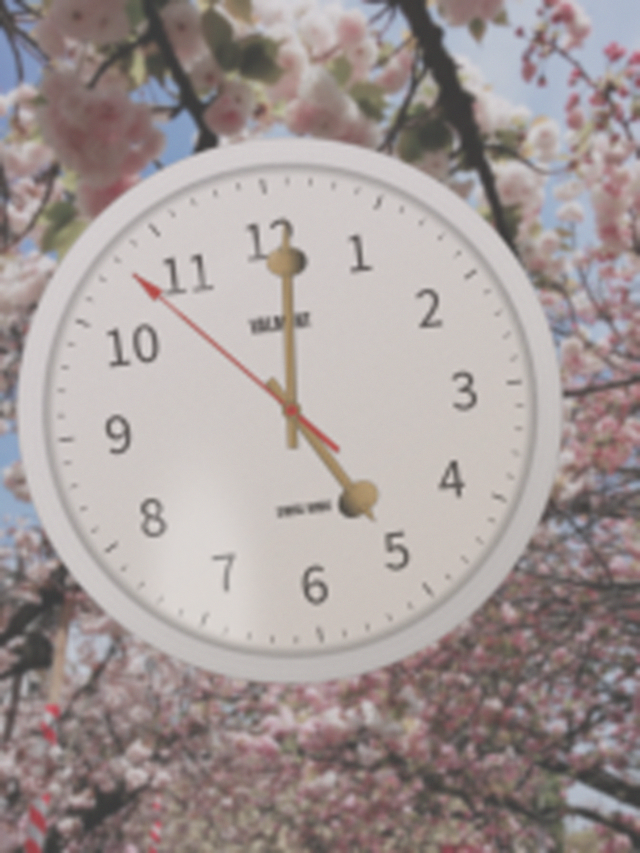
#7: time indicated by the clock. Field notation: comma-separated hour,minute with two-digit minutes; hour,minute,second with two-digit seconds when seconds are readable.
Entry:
5,00,53
